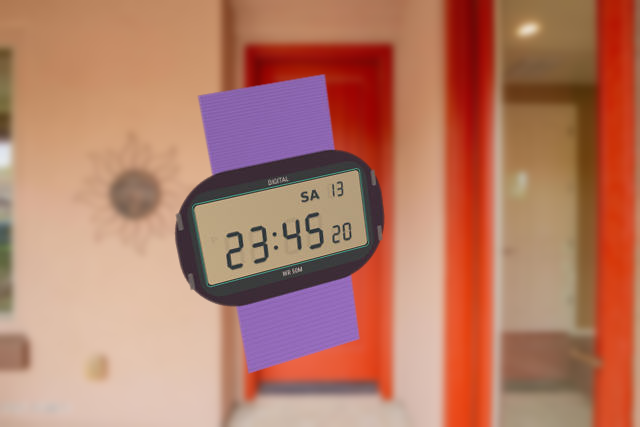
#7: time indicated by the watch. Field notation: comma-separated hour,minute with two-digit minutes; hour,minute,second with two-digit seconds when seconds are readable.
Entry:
23,45,20
